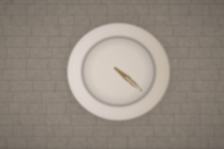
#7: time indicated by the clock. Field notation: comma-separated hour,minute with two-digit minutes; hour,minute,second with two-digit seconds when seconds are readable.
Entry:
4,22
